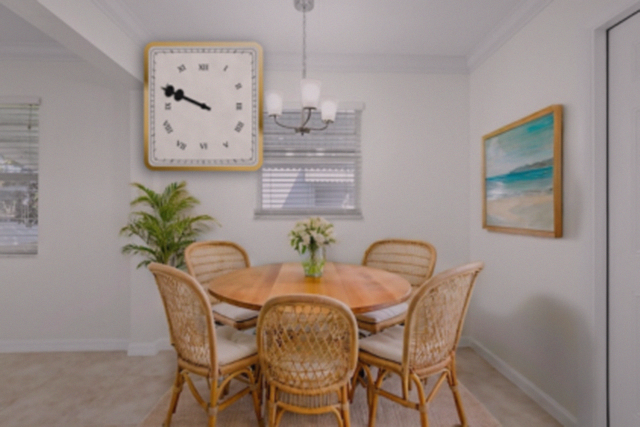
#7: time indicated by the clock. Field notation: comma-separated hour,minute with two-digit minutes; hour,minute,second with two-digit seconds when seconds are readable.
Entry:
9,49
